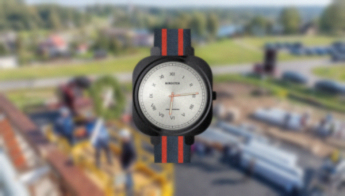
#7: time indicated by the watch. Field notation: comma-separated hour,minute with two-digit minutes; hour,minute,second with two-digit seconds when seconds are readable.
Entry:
6,14
